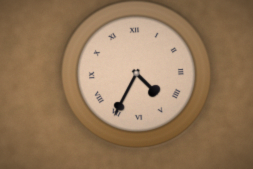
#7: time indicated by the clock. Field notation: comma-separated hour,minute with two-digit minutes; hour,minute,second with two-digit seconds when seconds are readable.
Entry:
4,35
